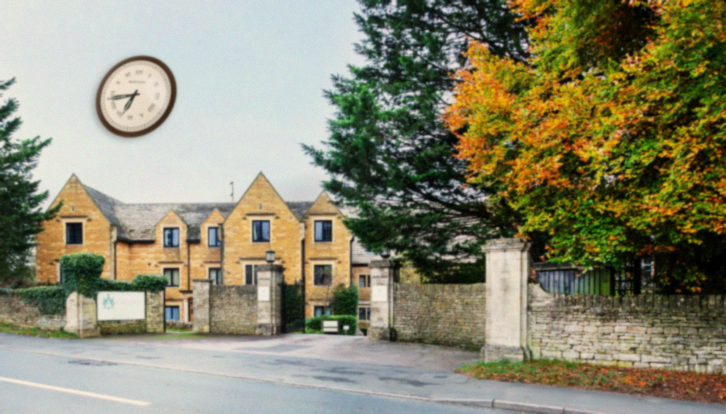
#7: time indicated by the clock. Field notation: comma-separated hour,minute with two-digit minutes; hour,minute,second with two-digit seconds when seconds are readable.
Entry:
6,43
